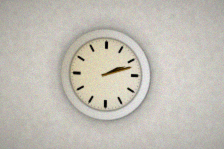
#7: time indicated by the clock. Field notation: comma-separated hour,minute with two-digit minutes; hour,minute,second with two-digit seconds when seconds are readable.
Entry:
2,12
